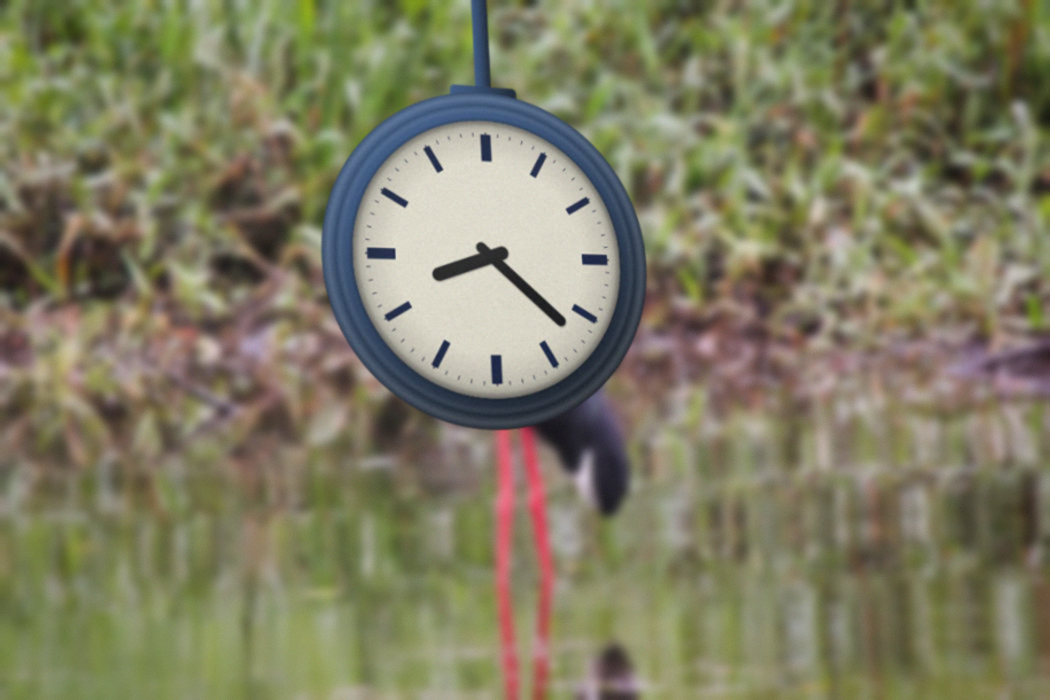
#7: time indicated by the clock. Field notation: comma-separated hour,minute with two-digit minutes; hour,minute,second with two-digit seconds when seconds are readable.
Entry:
8,22
